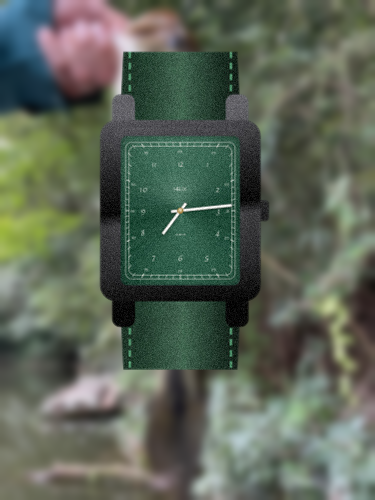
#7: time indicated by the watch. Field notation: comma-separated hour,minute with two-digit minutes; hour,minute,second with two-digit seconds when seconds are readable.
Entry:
7,14
